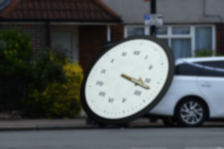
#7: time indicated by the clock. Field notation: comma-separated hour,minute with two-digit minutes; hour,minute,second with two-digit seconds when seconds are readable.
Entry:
3,17
